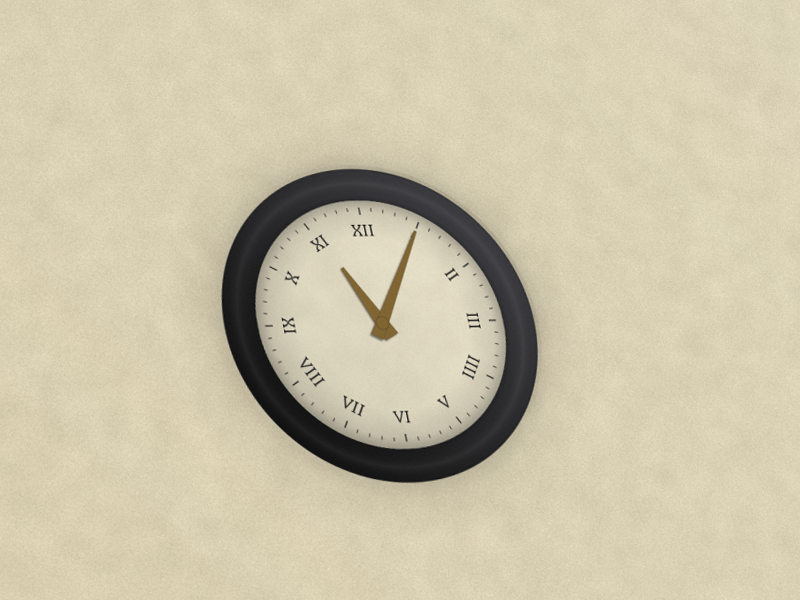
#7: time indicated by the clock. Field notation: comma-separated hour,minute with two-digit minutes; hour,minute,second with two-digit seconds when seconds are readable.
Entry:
11,05
